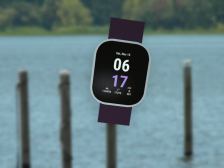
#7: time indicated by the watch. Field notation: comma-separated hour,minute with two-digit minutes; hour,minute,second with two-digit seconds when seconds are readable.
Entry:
6,17
